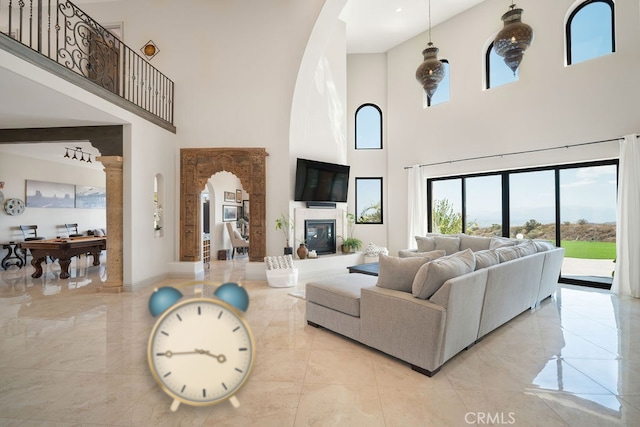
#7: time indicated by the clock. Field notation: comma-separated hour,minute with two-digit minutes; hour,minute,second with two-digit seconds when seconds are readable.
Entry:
3,45
